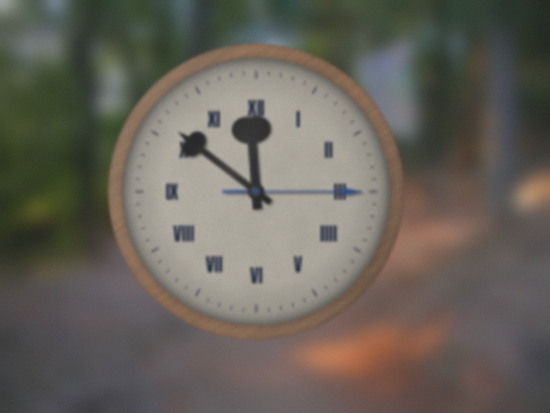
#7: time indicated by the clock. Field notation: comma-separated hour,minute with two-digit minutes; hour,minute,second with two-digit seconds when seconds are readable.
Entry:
11,51,15
